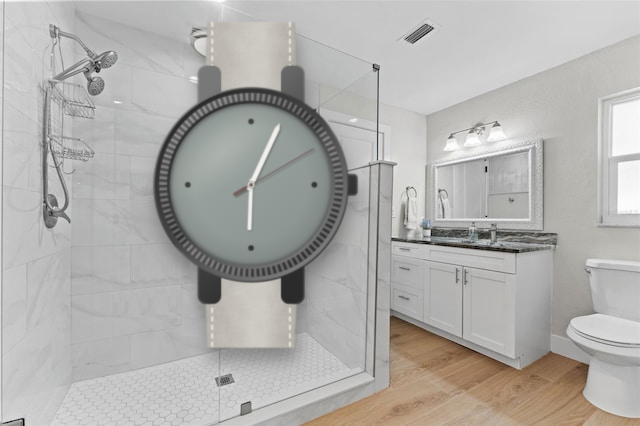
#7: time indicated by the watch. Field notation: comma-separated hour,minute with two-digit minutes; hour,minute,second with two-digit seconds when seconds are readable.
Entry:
6,04,10
